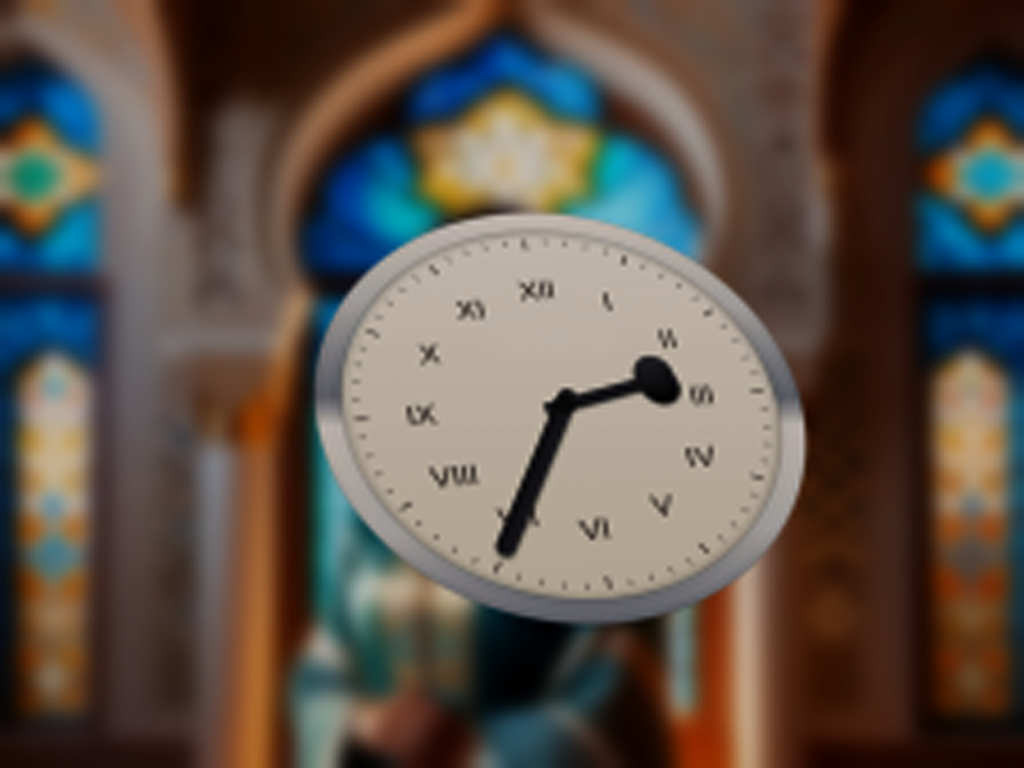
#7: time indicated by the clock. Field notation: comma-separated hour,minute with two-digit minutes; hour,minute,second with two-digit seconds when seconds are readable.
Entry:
2,35
